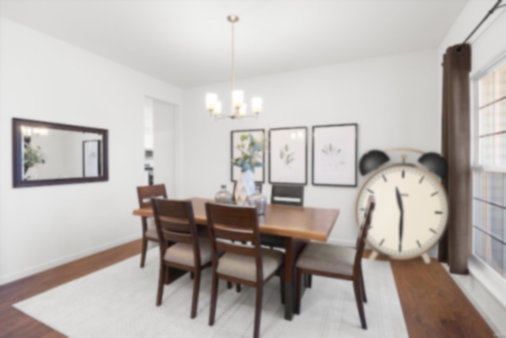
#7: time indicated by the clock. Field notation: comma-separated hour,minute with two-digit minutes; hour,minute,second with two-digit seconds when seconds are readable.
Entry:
11,30
